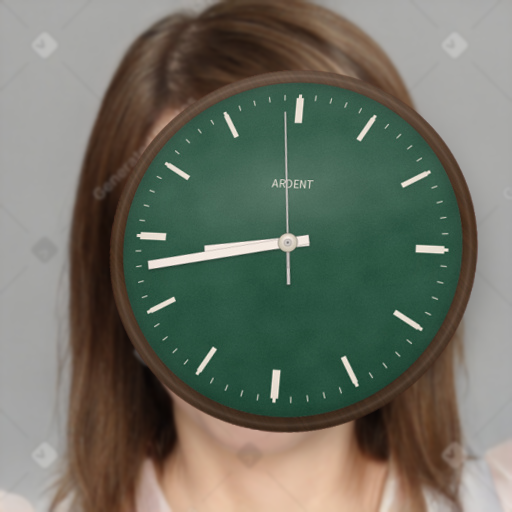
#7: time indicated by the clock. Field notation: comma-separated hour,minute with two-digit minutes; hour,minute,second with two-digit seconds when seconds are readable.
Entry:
8,42,59
